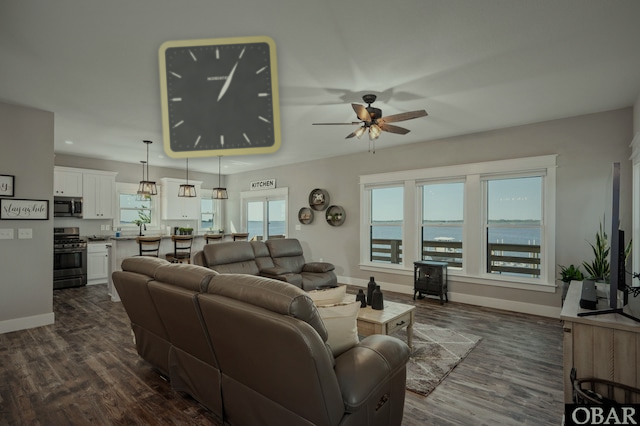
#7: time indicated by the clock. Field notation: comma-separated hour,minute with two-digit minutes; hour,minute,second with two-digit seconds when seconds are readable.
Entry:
1,05
